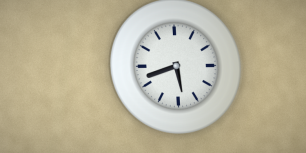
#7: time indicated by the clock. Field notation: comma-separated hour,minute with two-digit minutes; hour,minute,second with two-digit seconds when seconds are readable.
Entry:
5,42
